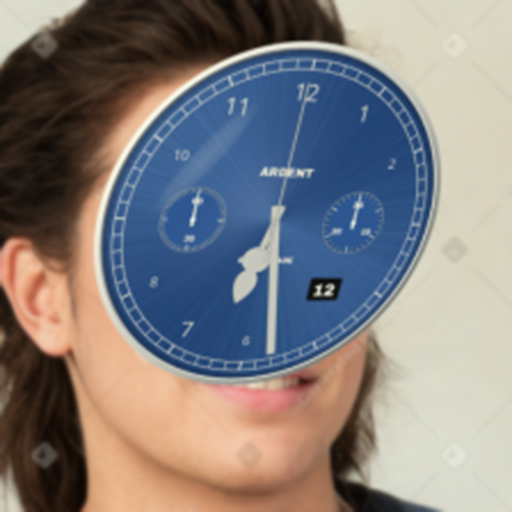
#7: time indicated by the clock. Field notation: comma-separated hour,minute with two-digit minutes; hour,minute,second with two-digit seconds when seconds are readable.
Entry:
6,28
